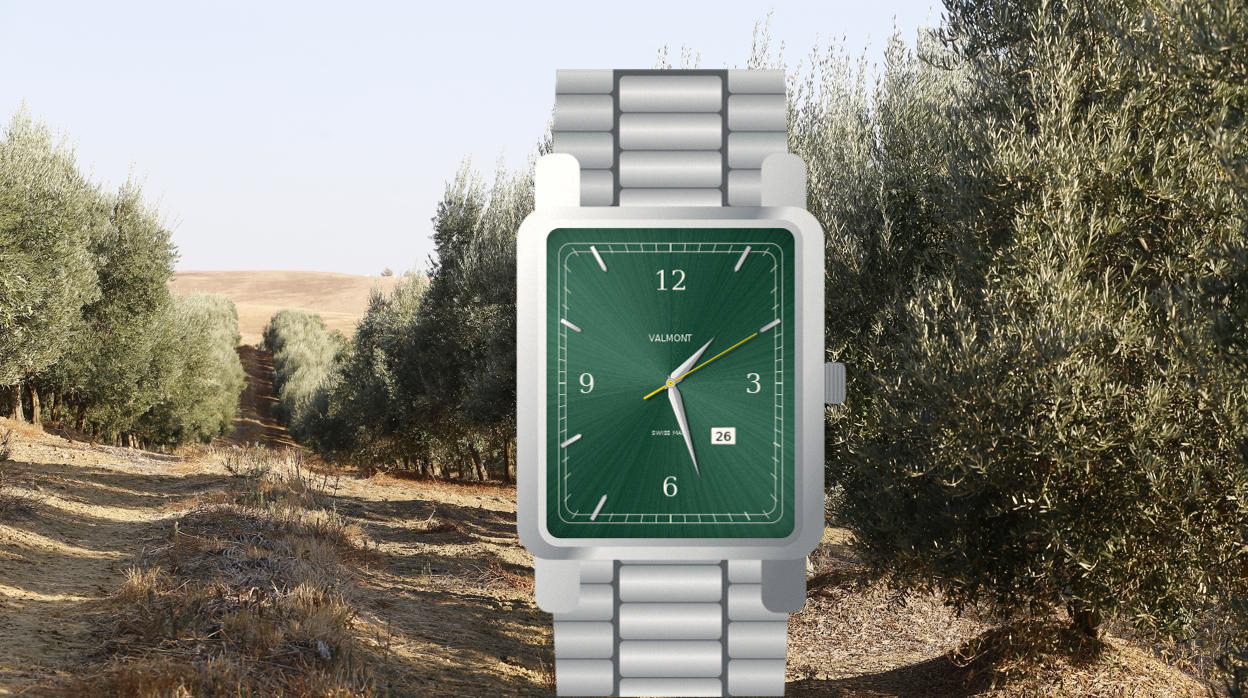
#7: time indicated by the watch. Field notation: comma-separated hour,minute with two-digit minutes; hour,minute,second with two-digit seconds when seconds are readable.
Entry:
1,27,10
